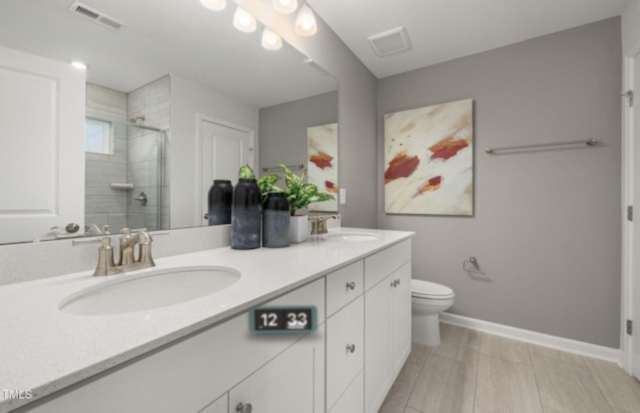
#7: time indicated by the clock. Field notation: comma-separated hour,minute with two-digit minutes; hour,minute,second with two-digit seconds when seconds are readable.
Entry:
12,33
